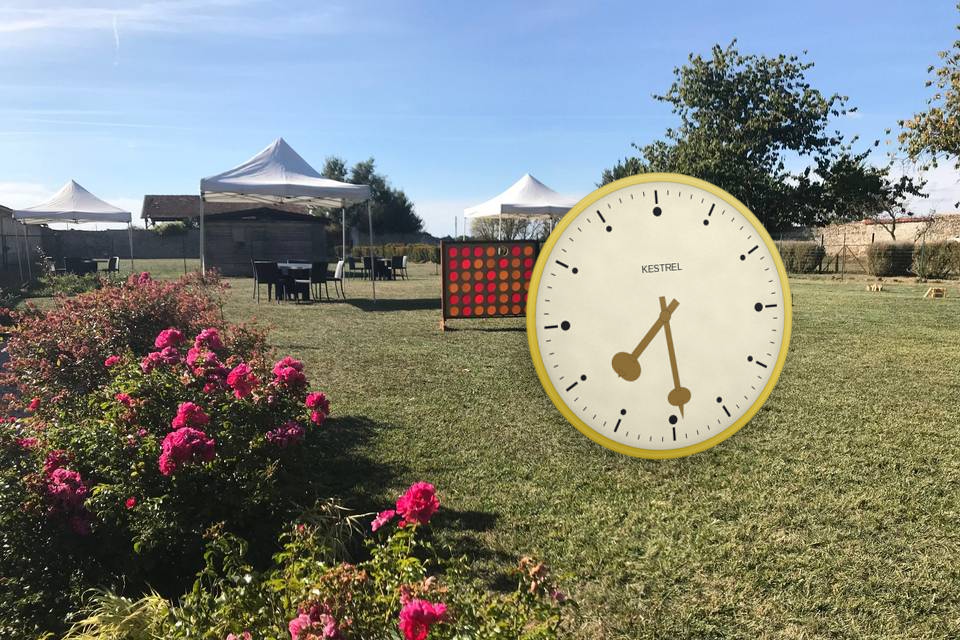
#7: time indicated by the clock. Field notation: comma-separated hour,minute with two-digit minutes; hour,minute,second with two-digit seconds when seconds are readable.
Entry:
7,29
